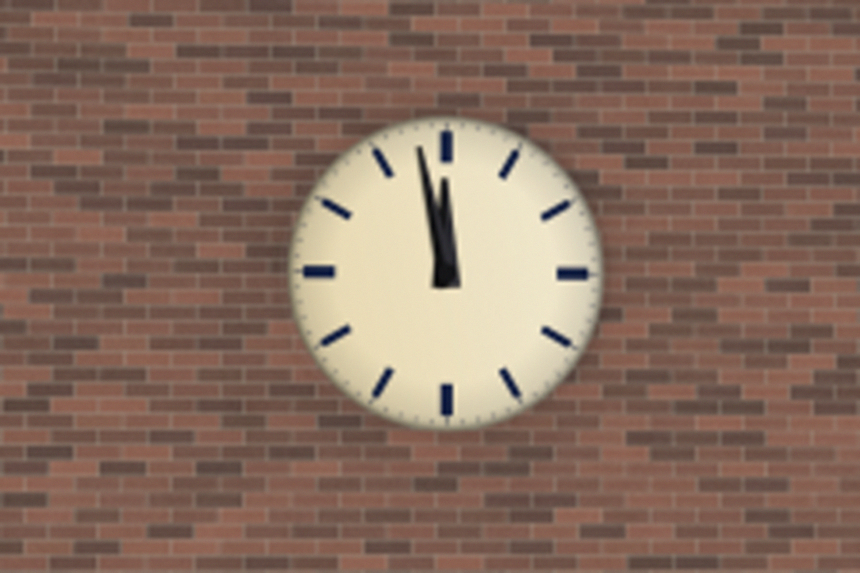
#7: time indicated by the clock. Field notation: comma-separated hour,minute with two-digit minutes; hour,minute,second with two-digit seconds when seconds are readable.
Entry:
11,58
